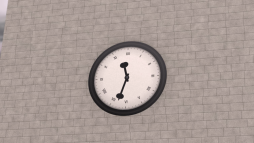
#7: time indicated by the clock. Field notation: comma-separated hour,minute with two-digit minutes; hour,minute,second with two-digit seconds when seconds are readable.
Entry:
11,33
